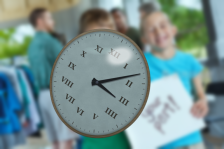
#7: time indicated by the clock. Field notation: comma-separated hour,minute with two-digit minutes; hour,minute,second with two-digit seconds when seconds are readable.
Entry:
3,08
